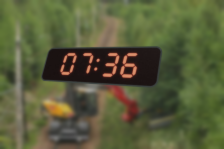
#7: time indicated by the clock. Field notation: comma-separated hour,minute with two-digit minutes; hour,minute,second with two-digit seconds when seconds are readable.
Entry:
7,36
